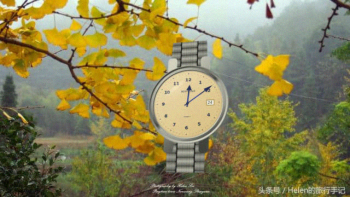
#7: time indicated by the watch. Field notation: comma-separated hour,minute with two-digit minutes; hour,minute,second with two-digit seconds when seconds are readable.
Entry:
12,09
